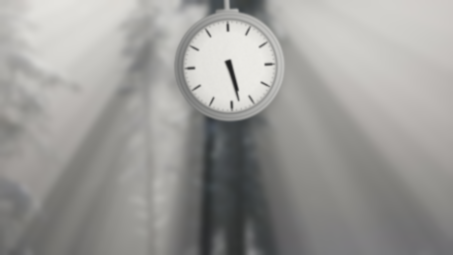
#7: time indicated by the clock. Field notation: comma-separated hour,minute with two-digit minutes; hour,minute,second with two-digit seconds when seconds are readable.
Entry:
5,28
